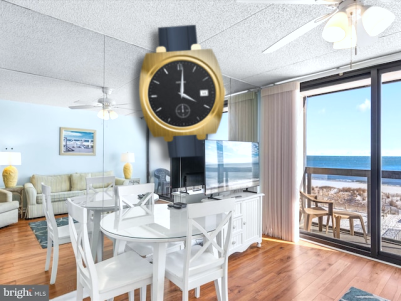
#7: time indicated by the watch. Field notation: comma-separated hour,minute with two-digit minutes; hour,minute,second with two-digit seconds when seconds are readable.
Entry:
4,01
